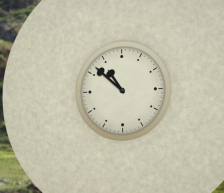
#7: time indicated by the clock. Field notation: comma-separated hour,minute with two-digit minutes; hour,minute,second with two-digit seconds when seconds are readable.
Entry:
10,52
